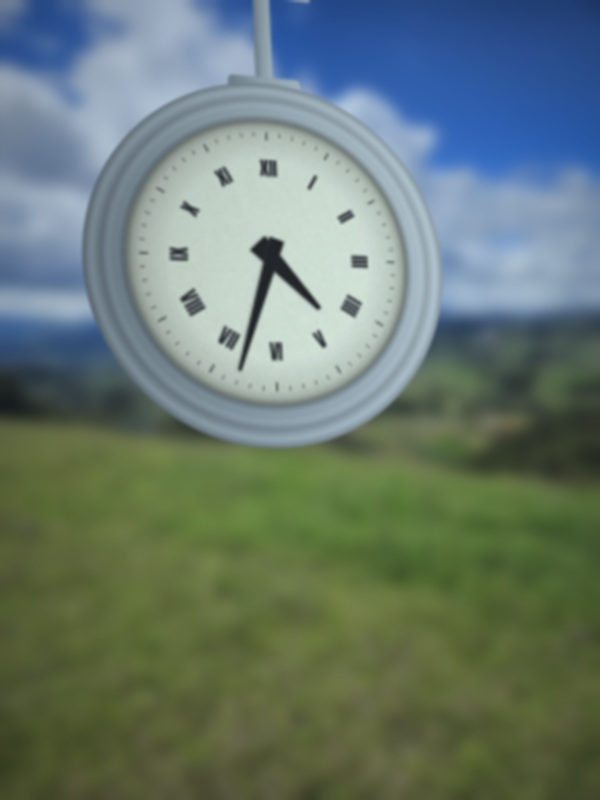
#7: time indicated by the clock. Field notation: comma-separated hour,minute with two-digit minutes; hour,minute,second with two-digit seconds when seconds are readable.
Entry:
4,33
